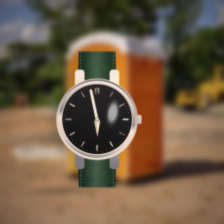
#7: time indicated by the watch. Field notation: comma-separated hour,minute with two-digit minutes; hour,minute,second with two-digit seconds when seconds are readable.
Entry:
5,58
